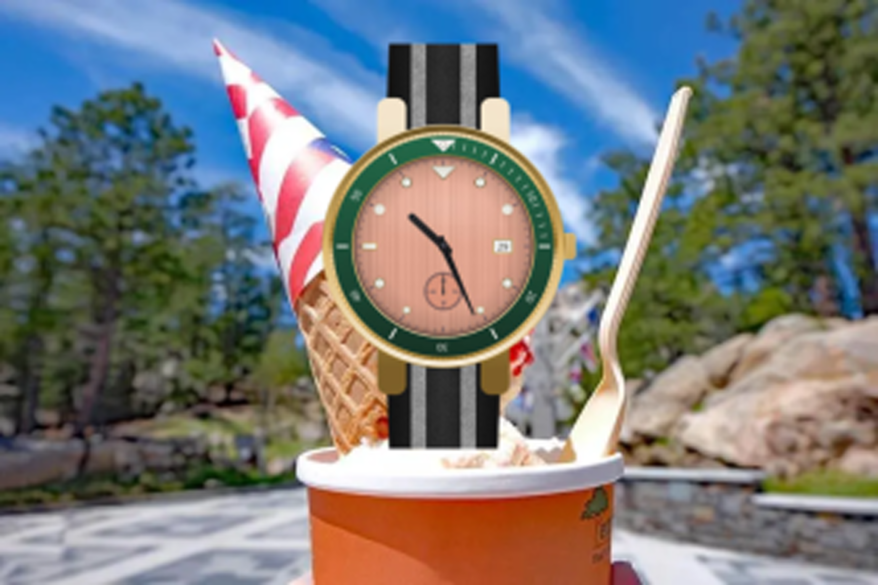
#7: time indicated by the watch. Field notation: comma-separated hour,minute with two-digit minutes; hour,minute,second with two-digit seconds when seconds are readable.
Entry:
10,26
